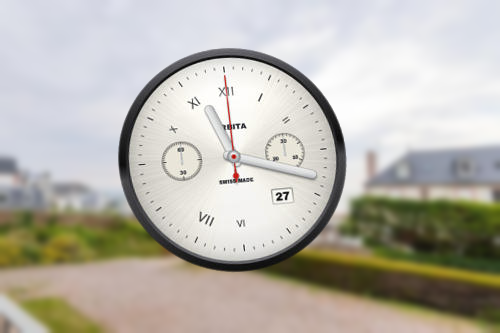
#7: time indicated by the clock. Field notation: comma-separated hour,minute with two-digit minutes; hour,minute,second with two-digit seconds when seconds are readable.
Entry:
11,18
